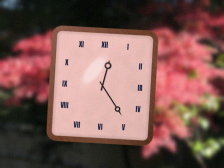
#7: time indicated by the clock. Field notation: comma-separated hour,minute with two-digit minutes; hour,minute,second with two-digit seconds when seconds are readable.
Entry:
12,24
